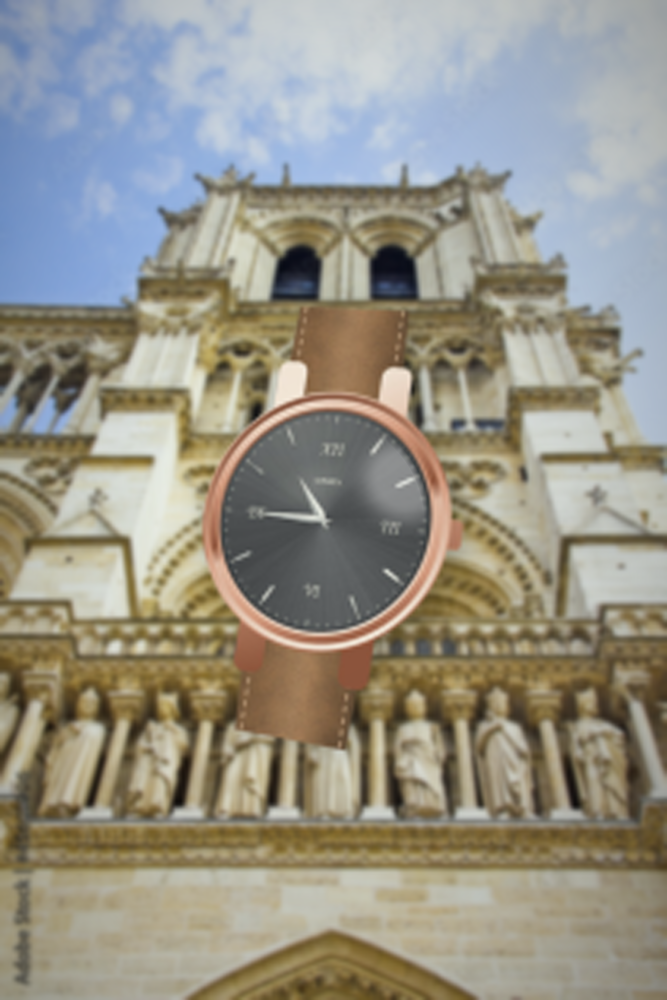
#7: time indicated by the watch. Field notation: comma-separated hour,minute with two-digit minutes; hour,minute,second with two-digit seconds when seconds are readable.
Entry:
10,45
